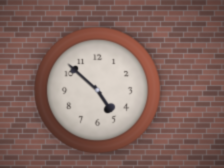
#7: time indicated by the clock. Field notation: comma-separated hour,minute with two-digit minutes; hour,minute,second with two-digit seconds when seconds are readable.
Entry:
4,52
